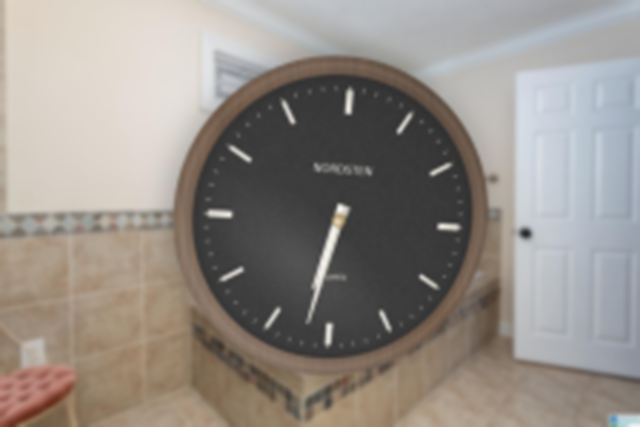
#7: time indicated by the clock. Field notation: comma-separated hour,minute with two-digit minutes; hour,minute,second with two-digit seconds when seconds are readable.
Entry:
6,32
